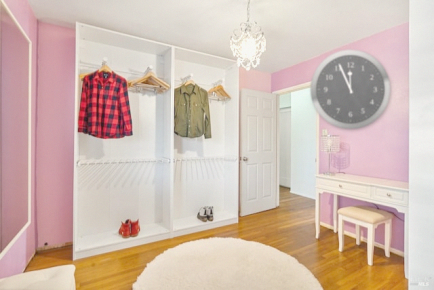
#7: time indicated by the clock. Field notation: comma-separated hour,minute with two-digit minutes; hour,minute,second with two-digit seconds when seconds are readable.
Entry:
11,56
